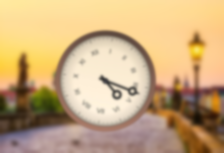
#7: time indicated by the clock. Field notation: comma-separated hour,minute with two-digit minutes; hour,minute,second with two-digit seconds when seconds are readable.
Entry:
5,22
